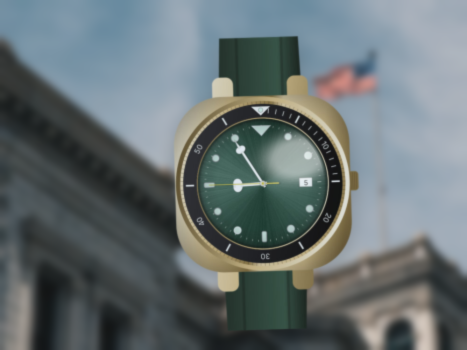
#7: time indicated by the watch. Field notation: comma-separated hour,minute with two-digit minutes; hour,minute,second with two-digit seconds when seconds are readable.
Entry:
8,54,45
